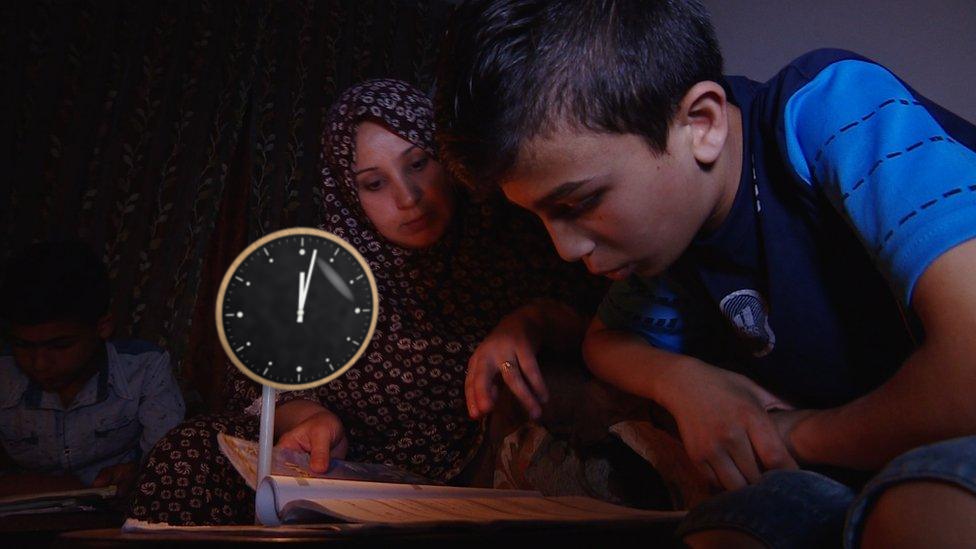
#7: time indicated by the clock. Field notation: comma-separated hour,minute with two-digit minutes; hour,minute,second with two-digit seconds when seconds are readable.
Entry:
12,02
